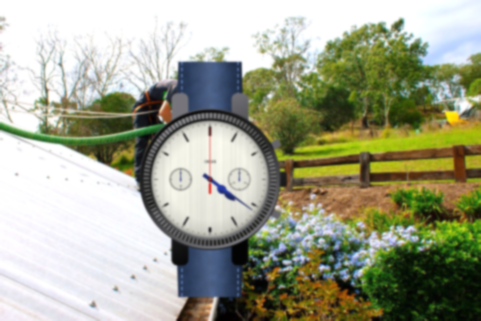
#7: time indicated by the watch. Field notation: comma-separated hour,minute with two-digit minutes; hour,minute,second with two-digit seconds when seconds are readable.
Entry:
4,21
